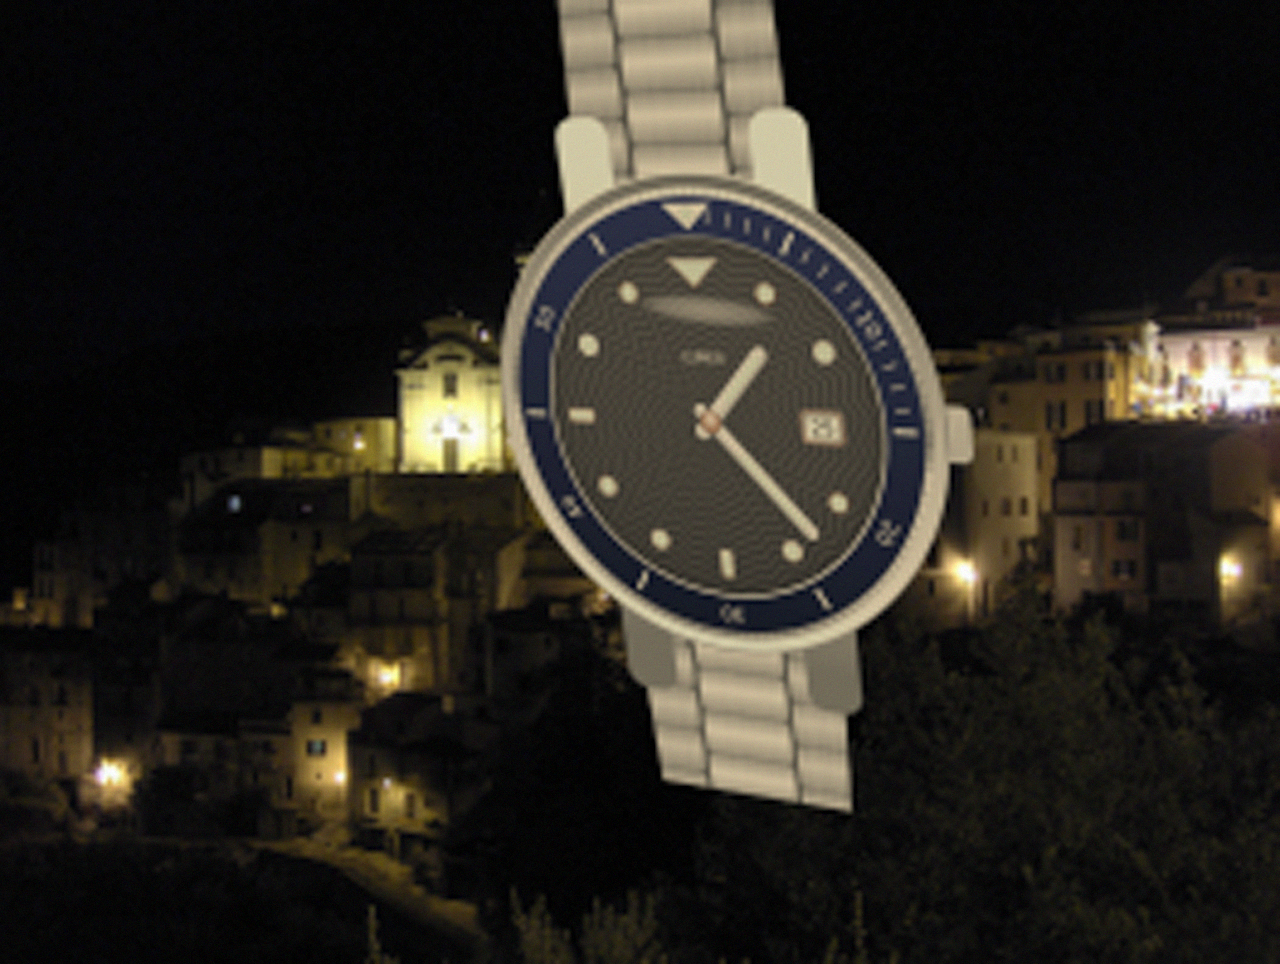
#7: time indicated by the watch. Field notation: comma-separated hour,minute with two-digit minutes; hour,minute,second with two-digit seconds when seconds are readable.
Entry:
1,23
